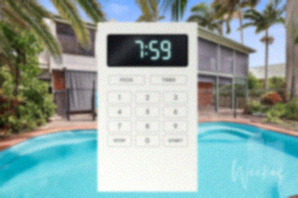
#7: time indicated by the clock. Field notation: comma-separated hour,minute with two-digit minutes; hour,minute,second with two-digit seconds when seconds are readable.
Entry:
7,59
